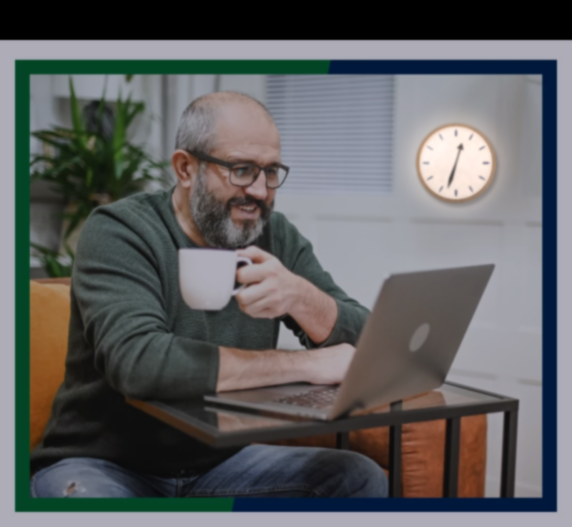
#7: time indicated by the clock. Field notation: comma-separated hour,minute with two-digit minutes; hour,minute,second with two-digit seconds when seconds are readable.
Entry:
12,33
